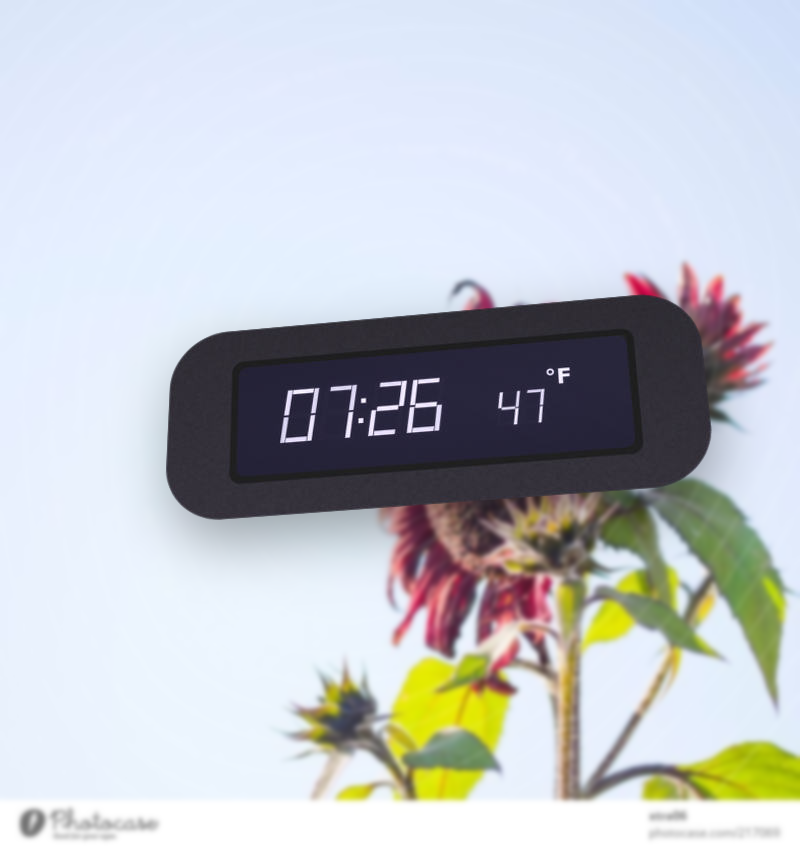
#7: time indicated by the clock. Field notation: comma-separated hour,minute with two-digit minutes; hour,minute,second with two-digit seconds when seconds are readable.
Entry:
7,26
